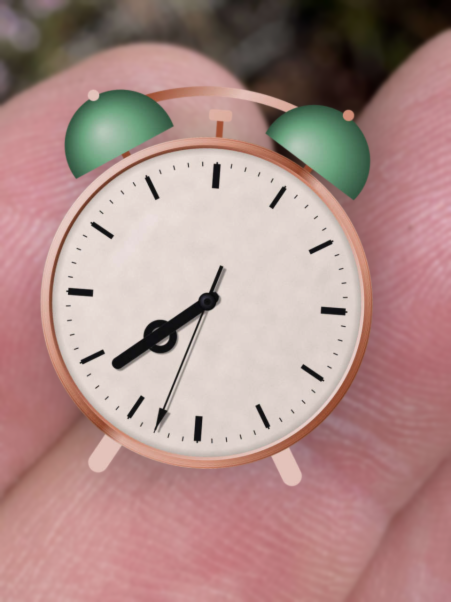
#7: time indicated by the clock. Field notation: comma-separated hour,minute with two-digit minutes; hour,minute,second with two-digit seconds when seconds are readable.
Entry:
7,38,33
